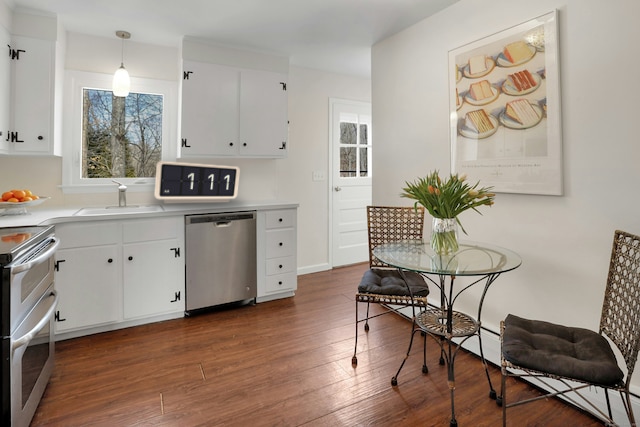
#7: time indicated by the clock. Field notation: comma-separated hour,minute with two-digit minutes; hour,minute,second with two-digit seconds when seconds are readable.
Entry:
1,11
